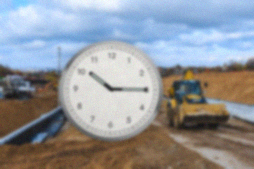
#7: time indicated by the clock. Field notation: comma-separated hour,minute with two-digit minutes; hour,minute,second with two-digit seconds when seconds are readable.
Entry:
10,15
